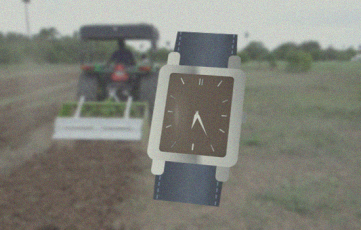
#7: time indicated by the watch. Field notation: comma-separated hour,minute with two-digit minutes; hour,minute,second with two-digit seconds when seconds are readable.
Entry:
6,25
